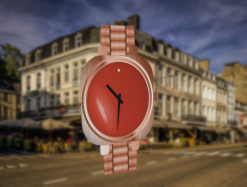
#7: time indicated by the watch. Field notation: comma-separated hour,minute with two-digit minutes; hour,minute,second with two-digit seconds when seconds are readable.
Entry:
10,31
